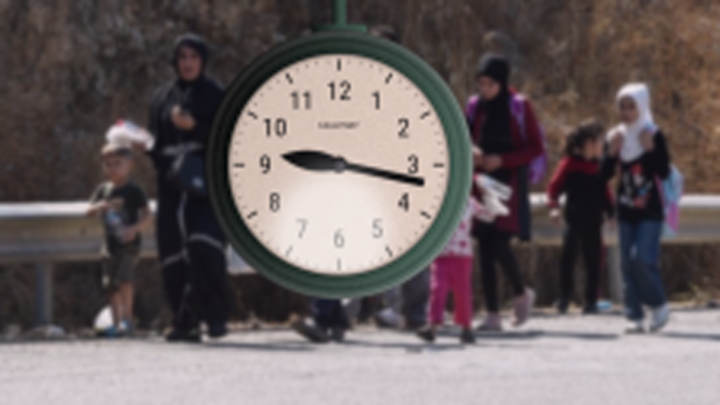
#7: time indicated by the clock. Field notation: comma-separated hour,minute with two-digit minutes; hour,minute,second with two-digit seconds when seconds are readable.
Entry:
9,17
